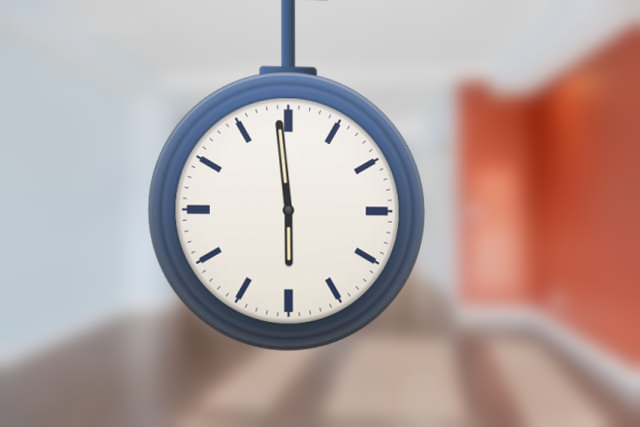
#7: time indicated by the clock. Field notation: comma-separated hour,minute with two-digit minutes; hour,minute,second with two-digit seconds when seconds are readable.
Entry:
5,59
